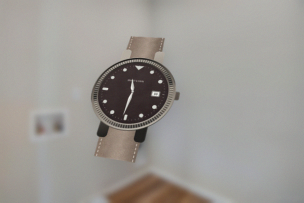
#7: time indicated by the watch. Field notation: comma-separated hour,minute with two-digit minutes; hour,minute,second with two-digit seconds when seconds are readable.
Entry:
11,31
